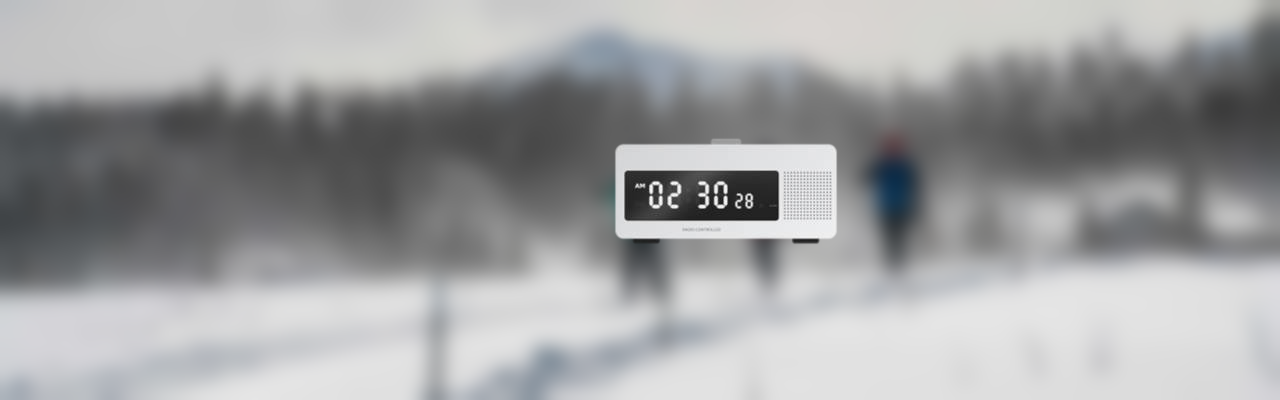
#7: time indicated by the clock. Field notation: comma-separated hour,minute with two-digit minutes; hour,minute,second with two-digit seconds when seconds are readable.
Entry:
2,30,28
